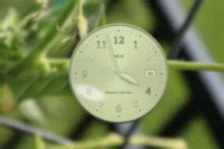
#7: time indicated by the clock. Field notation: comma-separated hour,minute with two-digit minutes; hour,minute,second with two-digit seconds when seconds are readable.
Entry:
3,57
